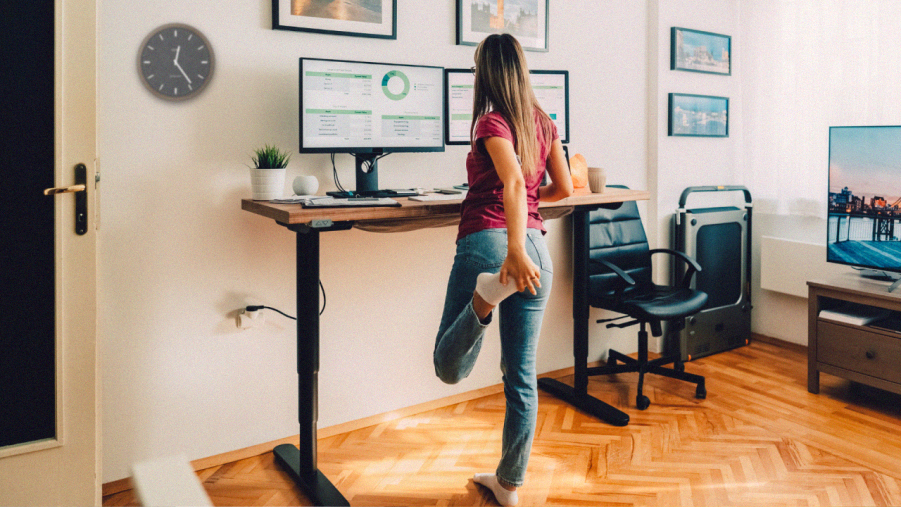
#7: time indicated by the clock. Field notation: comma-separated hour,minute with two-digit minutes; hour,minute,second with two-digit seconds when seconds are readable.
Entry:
12,24
